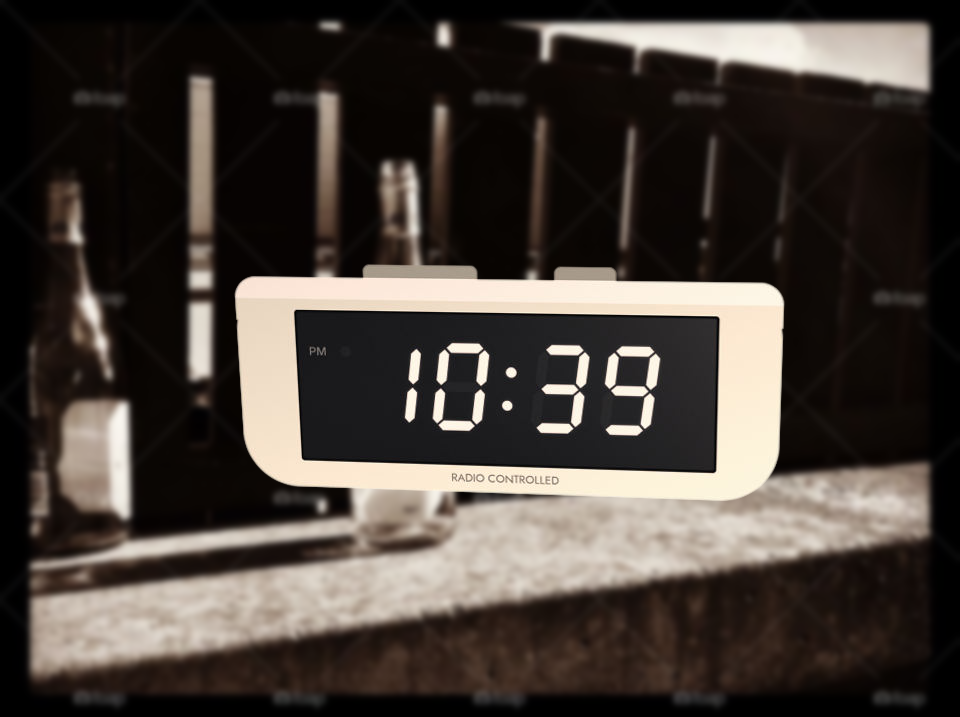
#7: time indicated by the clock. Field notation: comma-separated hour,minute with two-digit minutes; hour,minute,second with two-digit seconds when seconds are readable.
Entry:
10,39
